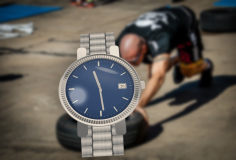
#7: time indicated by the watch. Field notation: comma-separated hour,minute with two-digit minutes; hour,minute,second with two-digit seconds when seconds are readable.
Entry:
11,29
